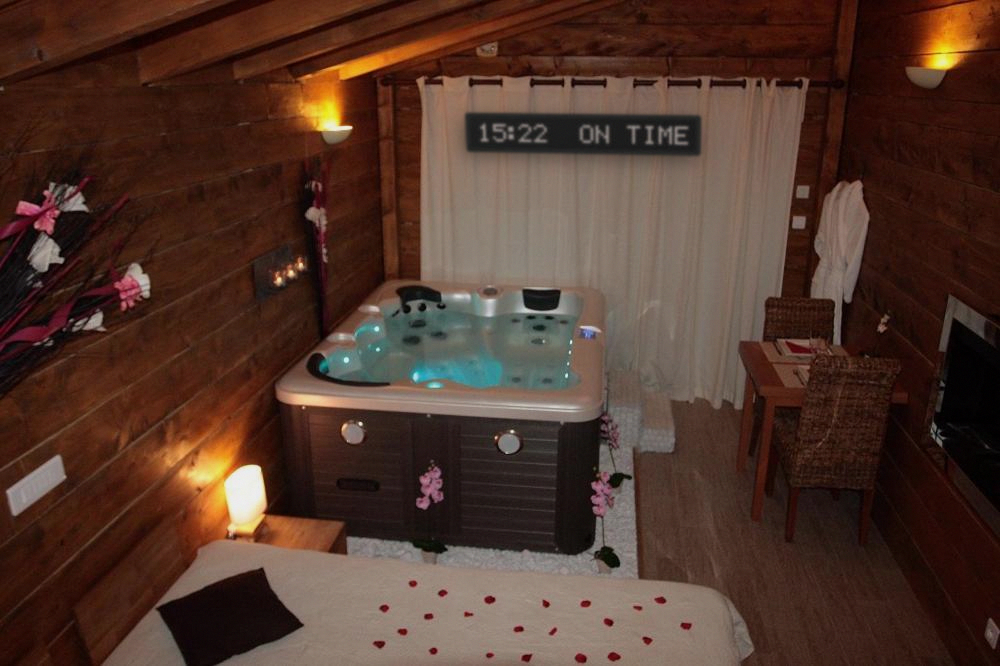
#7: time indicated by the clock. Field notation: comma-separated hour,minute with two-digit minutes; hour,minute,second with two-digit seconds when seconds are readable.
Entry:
15,22
